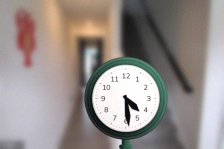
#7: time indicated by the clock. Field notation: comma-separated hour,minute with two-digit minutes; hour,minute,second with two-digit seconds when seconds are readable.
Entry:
4,29
